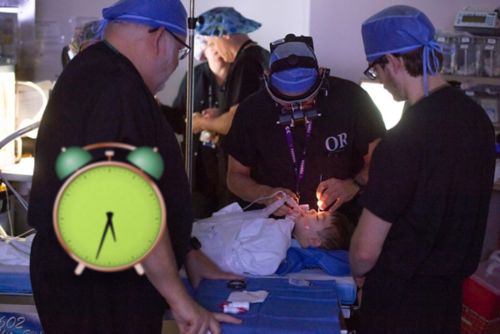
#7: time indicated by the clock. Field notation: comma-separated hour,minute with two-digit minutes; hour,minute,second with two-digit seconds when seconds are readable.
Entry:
5,33
